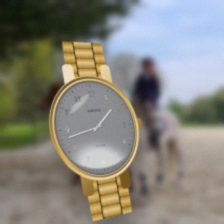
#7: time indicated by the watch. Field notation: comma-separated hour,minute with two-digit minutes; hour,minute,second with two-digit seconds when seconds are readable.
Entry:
1,43
